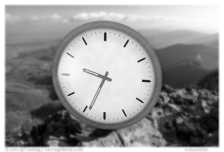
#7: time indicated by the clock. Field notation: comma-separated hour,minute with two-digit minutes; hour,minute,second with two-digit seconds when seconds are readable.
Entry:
9,34
